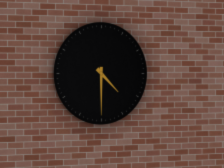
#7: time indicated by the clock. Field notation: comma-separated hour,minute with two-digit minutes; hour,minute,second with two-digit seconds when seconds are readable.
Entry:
4,30
